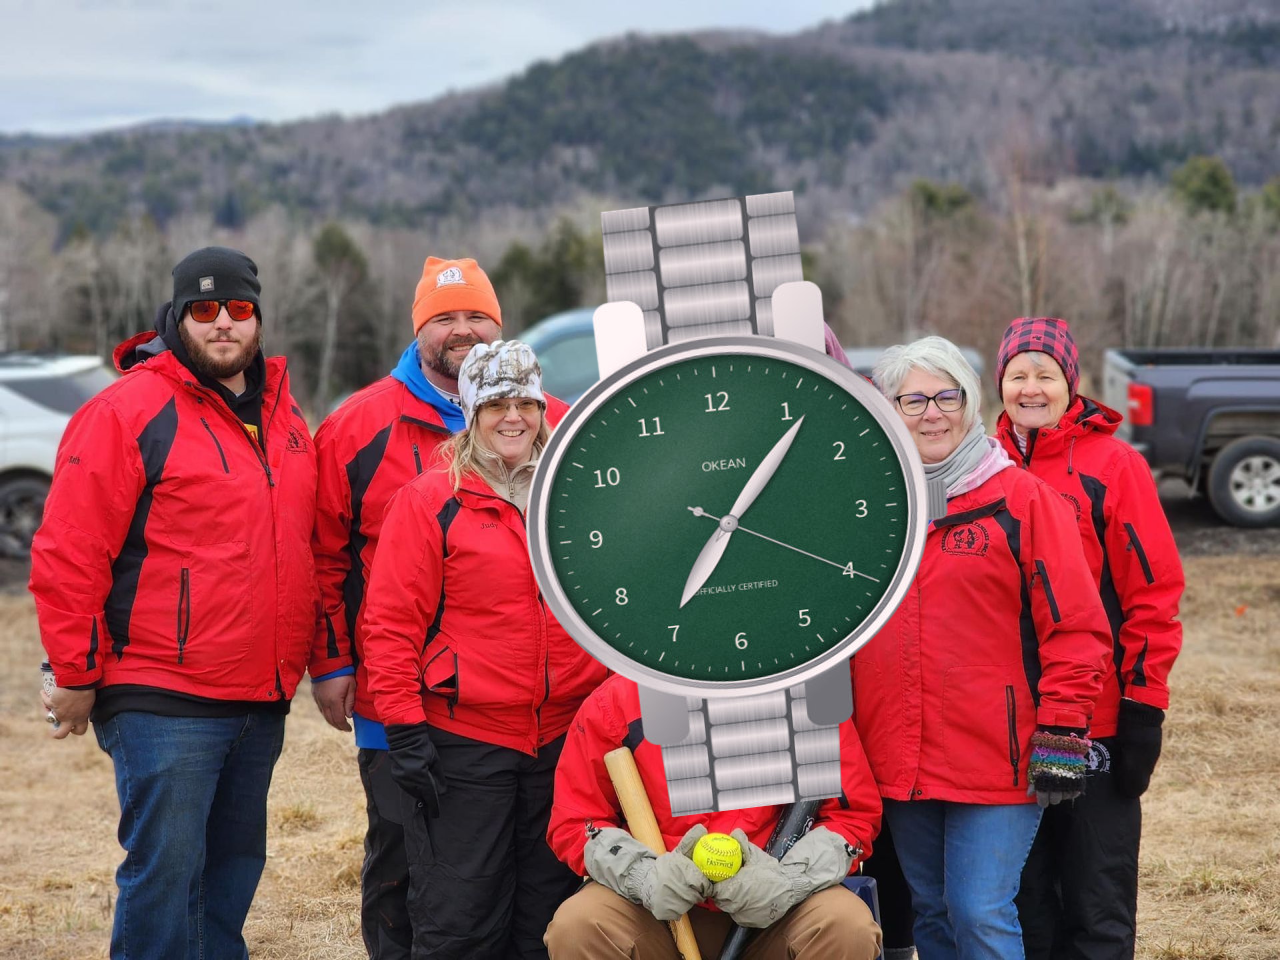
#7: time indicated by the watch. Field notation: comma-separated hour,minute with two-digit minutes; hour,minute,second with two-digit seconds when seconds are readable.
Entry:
7,06,20
